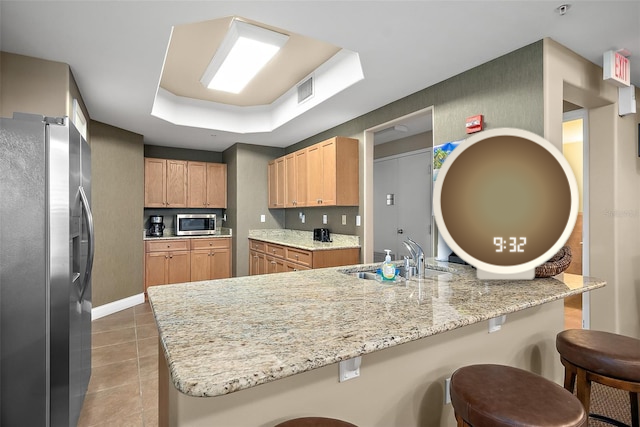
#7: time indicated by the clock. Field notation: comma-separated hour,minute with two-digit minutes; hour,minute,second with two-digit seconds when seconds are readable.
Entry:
9,32
